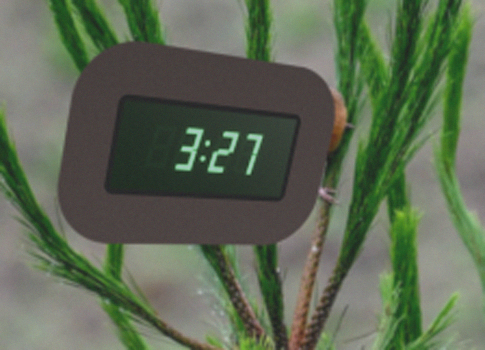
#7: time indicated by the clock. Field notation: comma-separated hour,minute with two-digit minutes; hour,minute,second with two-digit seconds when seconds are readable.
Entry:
3,27
